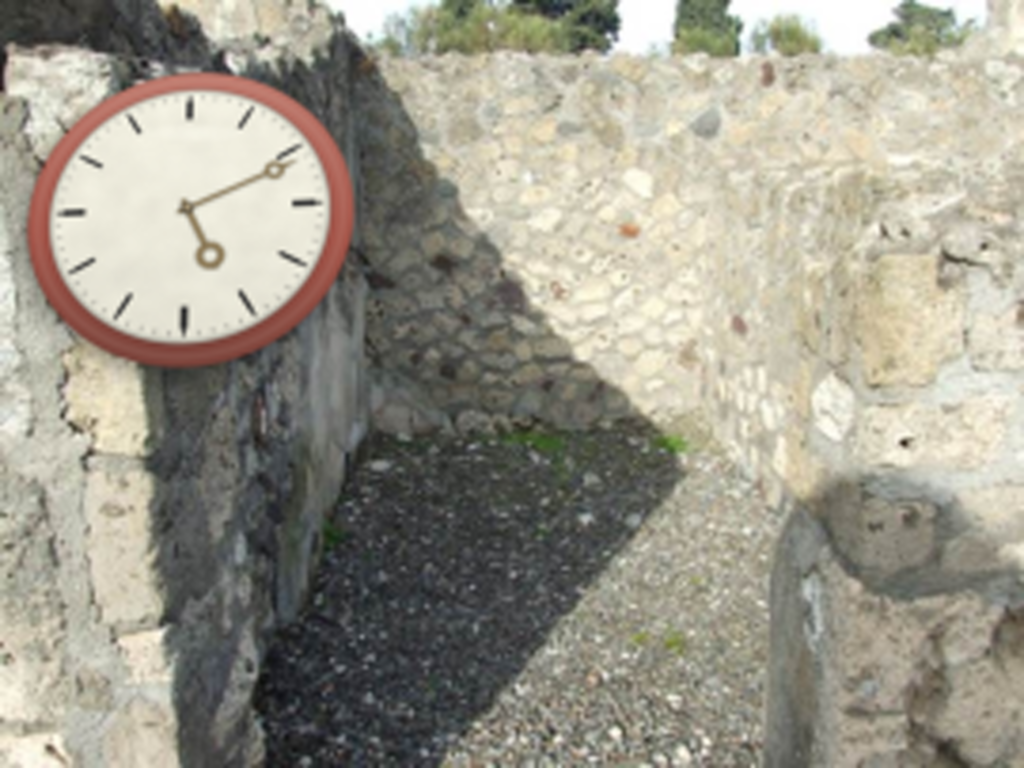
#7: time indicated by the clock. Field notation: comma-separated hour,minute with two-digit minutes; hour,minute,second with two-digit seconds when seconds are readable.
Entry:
5,11
